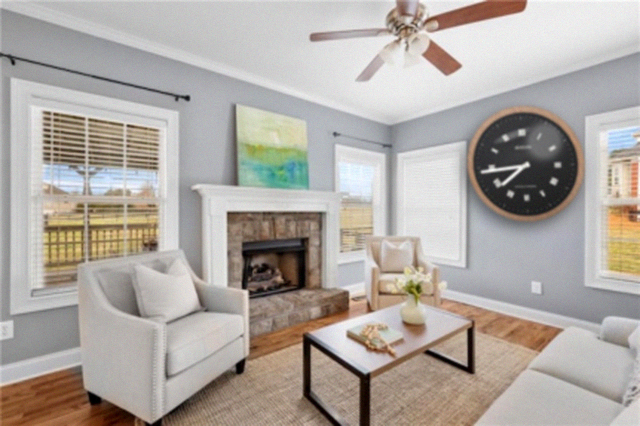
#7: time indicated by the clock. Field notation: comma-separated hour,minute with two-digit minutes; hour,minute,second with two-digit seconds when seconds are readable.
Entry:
7,44
